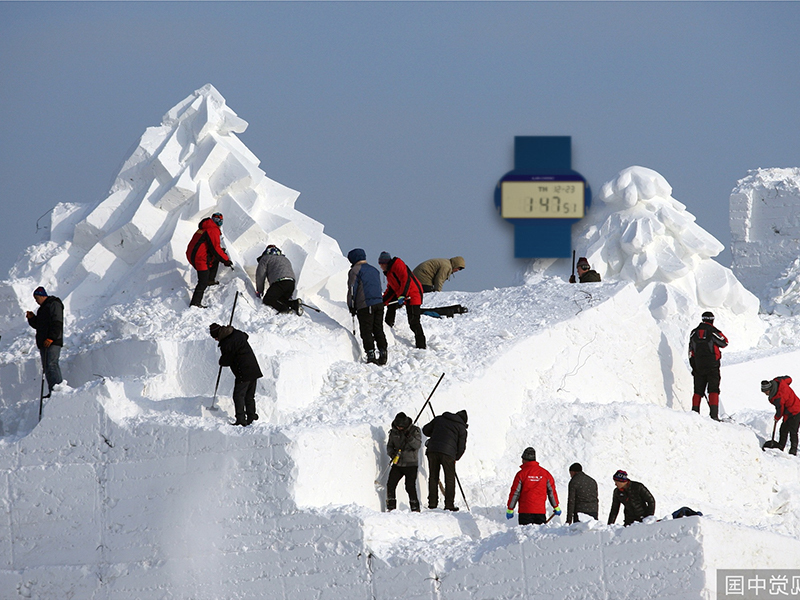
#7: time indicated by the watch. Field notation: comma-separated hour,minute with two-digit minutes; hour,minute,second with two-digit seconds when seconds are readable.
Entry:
1,47,51
